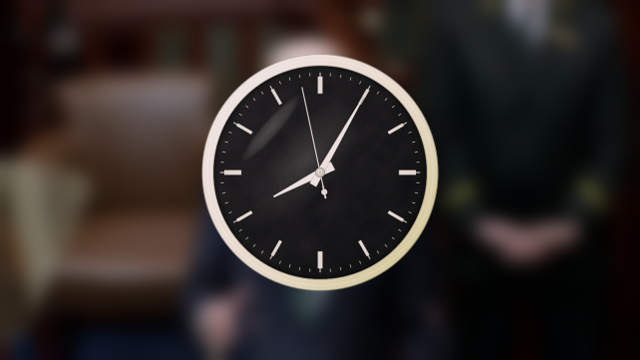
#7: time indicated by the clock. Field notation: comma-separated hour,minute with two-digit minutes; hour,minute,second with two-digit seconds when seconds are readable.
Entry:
8,04,58
